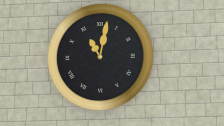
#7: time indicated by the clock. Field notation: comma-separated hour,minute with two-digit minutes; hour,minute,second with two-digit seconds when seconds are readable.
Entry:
11,02
